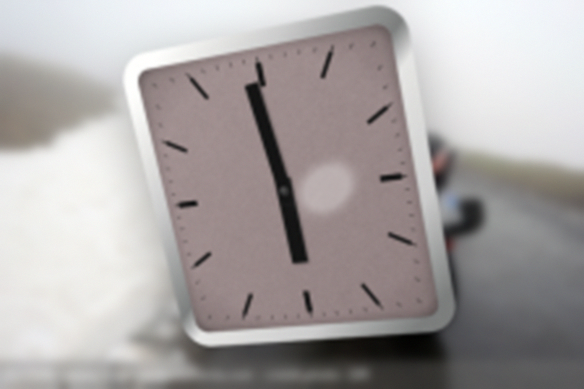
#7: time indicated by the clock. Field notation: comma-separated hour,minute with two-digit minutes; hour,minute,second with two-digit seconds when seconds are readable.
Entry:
5,59
